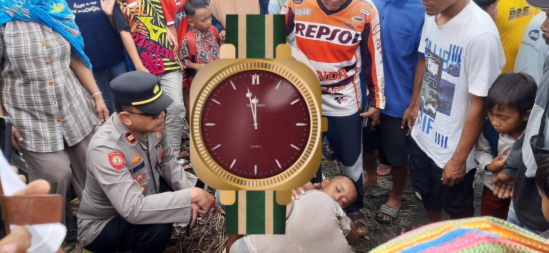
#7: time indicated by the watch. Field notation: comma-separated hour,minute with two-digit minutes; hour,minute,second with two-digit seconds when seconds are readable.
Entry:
11,58
